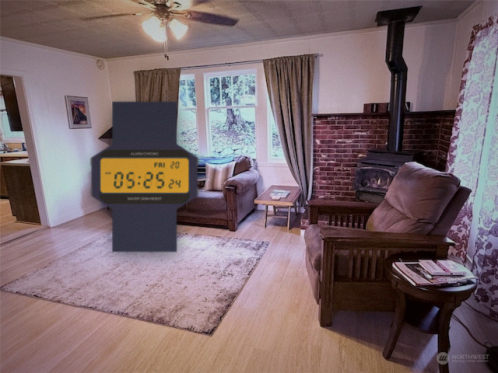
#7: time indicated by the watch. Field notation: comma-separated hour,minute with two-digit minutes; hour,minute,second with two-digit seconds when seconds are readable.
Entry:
5,25,24
